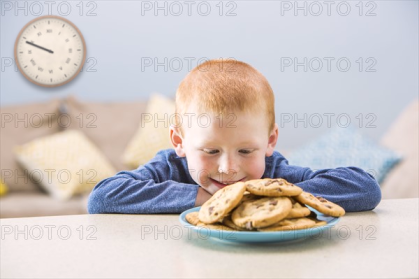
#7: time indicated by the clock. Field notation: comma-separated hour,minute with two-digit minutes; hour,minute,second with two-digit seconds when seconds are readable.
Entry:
9,49
